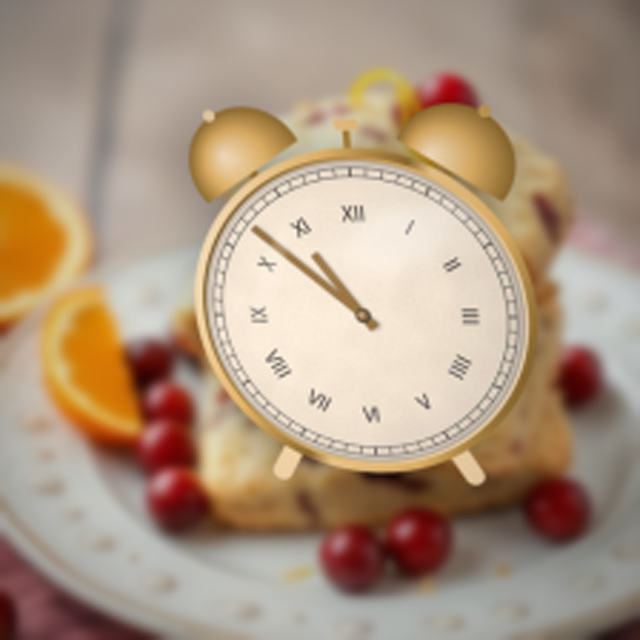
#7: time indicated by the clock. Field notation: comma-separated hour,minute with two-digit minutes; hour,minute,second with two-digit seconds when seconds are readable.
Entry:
10,52
